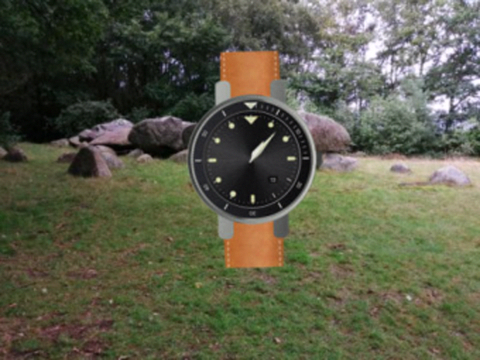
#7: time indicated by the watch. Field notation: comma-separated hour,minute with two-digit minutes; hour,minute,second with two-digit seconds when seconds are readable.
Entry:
1,07
